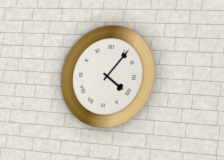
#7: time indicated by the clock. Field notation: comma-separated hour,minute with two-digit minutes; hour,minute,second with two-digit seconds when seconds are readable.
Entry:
4,06
